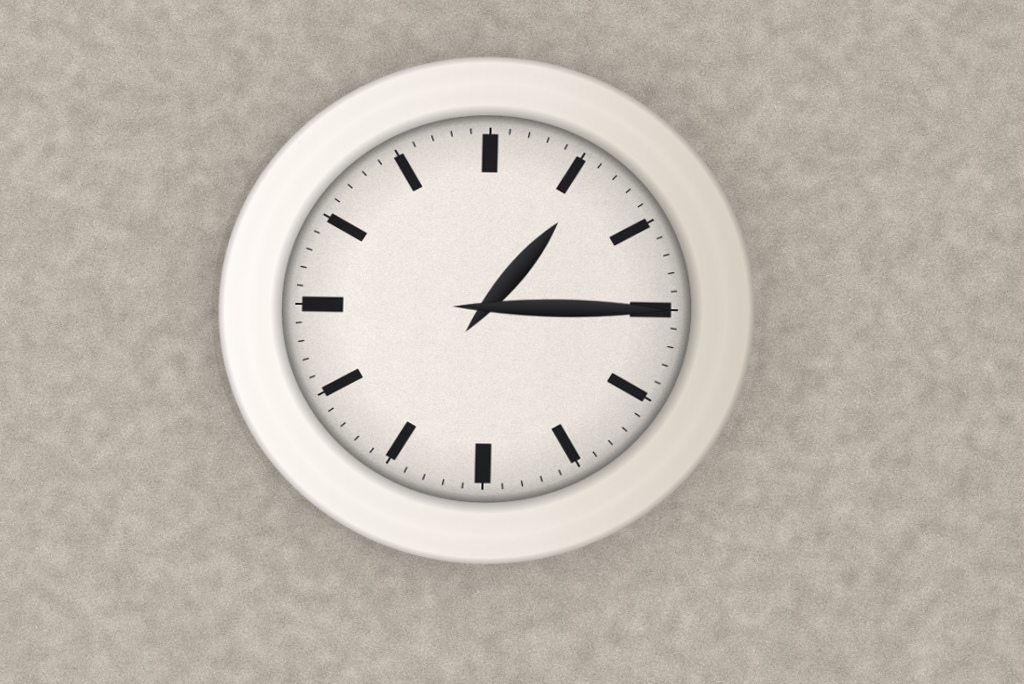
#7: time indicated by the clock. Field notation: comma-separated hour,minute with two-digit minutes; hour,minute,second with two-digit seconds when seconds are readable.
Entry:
1,15
